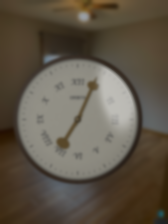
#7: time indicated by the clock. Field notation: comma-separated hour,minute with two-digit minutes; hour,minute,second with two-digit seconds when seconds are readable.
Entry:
7,04
